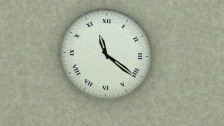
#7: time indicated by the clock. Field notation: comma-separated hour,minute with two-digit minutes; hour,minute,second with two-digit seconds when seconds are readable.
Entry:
11,21
